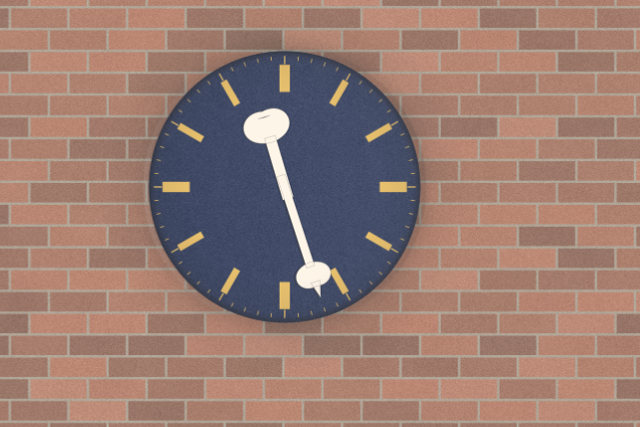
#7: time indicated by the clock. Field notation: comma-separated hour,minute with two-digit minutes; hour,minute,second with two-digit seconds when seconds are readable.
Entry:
11,27
